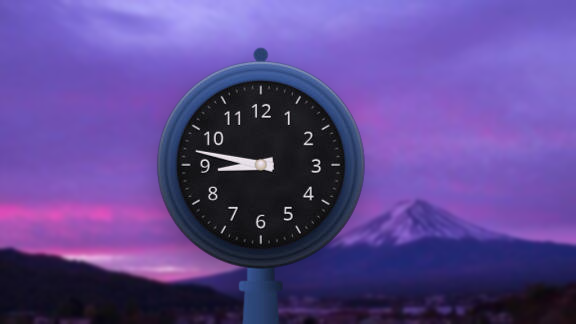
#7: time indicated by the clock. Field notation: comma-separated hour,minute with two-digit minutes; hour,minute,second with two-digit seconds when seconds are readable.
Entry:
8,47
